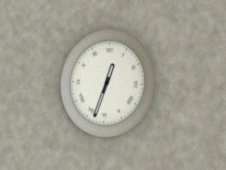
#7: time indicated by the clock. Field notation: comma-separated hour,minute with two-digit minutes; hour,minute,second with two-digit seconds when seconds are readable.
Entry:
12,33
